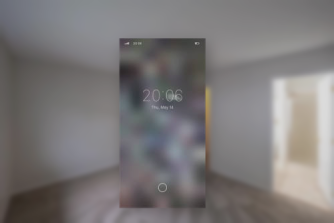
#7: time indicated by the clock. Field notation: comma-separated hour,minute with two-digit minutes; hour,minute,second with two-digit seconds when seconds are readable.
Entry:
20,06
